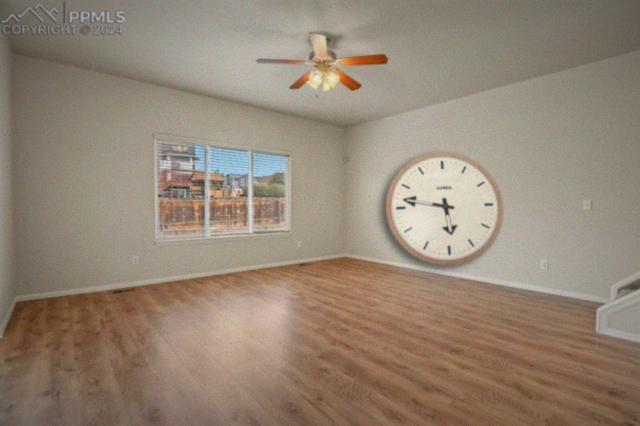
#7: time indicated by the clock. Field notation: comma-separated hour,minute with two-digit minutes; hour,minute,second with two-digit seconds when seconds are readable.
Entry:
5,47
